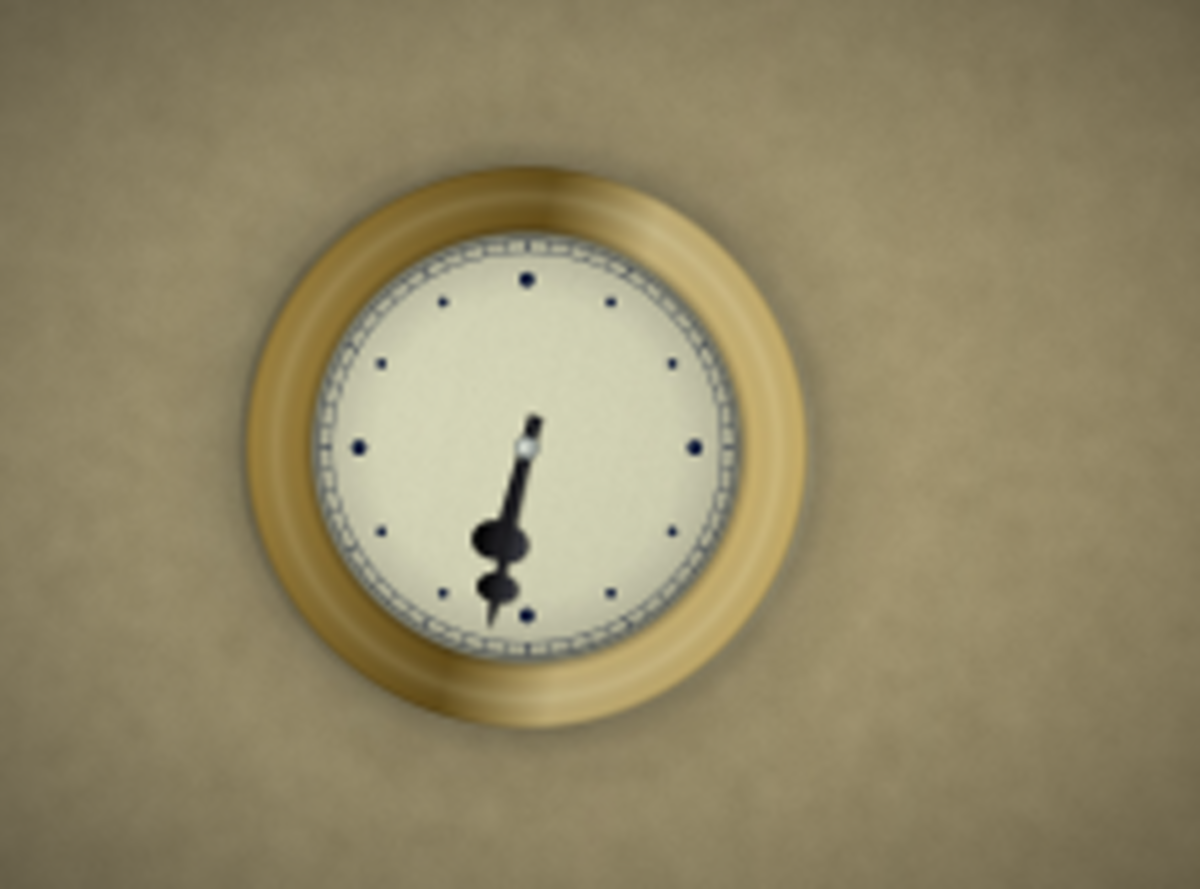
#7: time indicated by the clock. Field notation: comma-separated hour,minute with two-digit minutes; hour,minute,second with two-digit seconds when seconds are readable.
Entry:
6,32
